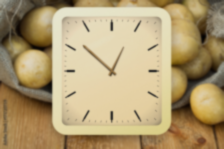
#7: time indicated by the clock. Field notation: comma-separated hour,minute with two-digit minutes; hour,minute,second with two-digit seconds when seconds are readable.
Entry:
12,52
